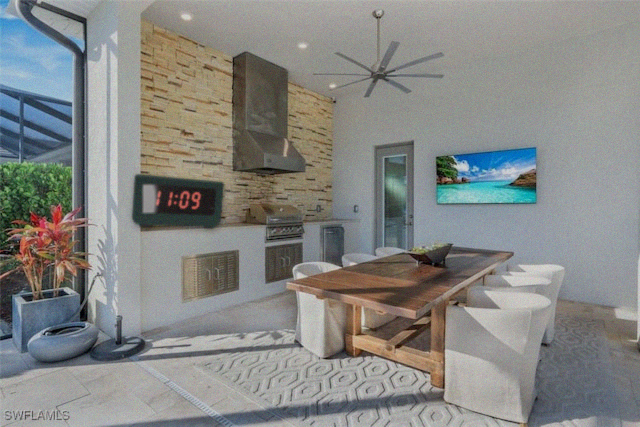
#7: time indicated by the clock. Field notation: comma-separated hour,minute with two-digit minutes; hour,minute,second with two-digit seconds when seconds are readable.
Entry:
11,09
